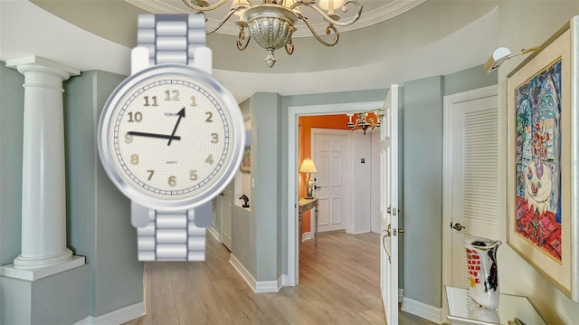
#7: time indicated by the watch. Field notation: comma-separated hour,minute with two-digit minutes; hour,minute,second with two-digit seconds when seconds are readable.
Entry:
12,46
